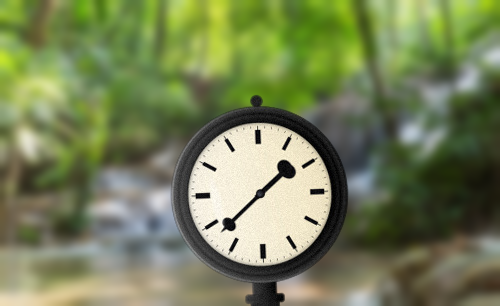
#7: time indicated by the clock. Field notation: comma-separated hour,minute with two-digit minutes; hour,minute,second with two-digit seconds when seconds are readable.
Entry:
1,38
